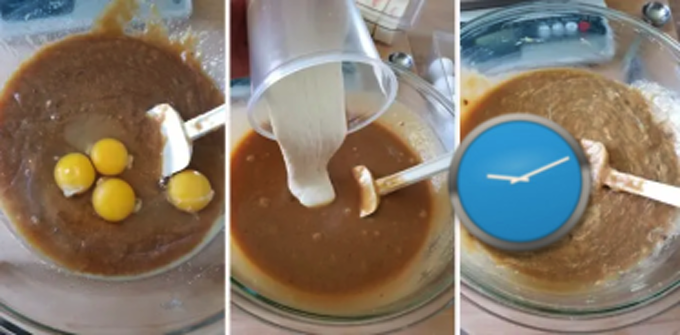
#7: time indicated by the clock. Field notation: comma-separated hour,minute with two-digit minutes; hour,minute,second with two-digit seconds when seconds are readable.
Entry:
9,11
